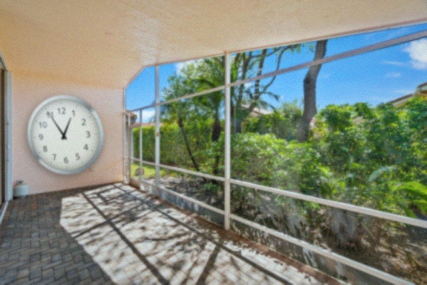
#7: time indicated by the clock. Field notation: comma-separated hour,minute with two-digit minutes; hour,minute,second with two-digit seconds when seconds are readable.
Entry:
12,55
